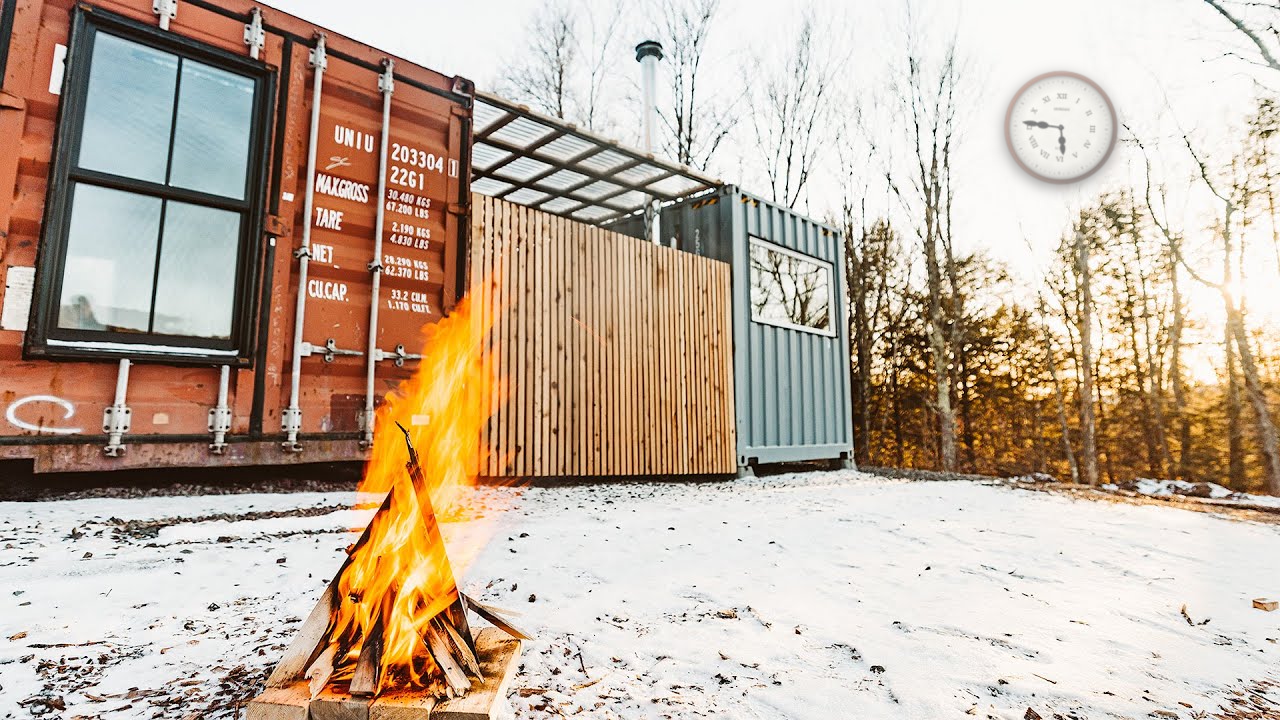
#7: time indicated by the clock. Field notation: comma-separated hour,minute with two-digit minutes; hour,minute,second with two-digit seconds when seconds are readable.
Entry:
5,46
